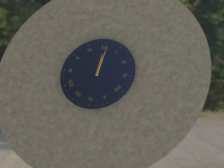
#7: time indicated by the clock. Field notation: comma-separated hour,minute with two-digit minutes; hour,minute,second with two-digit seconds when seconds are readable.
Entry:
12,01
